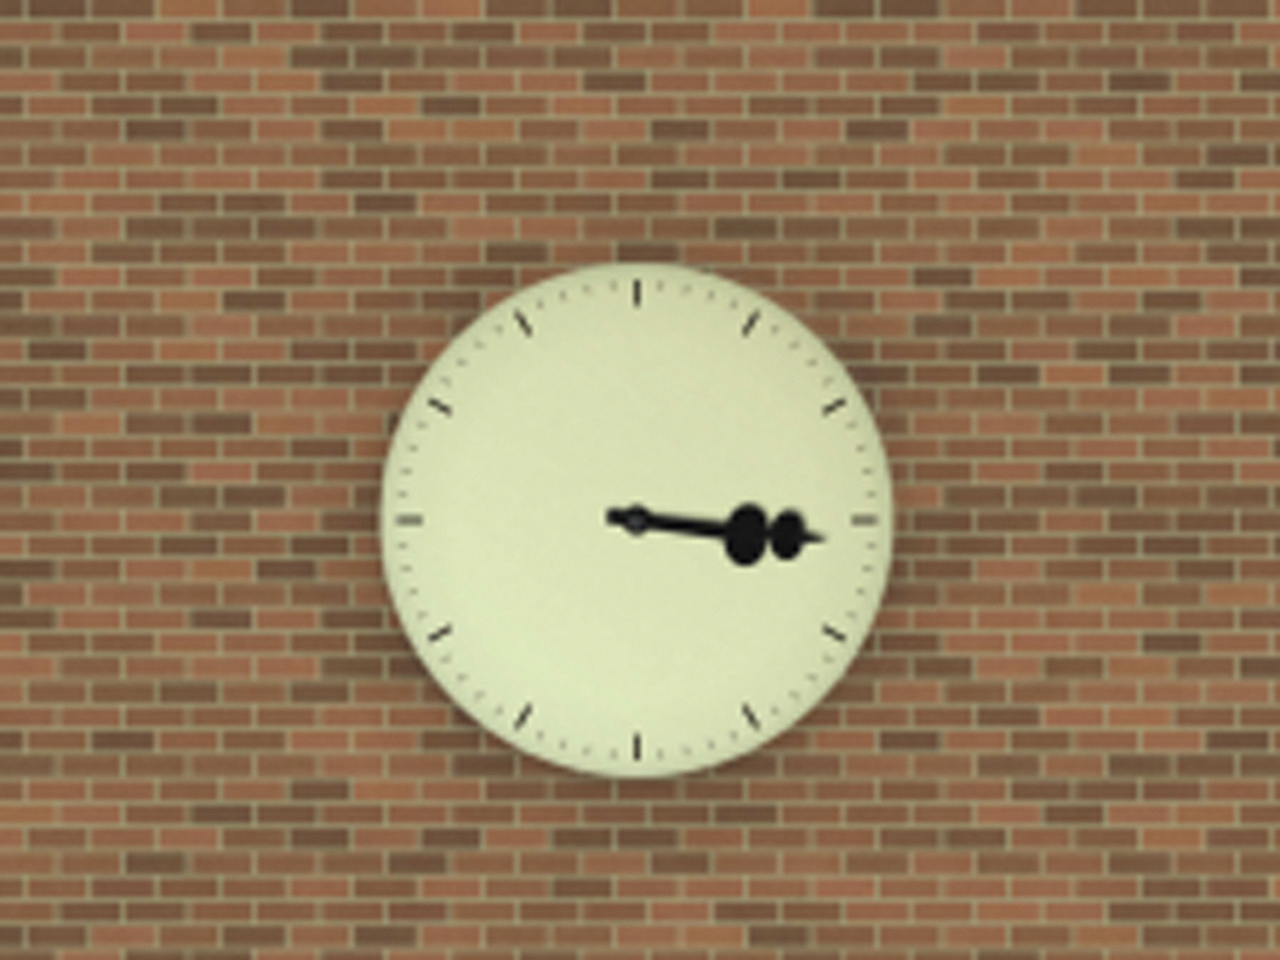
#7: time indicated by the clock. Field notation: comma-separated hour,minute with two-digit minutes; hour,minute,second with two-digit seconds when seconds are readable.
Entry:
3,16
